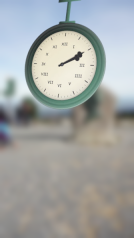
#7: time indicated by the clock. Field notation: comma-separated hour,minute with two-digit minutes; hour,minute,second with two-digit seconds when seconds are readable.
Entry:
2,10
